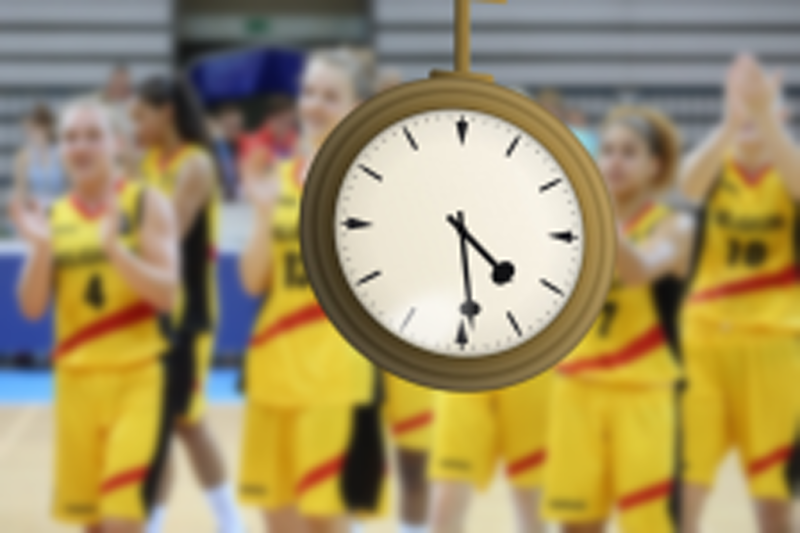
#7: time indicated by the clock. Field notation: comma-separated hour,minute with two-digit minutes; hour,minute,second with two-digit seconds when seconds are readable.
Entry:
4,29
